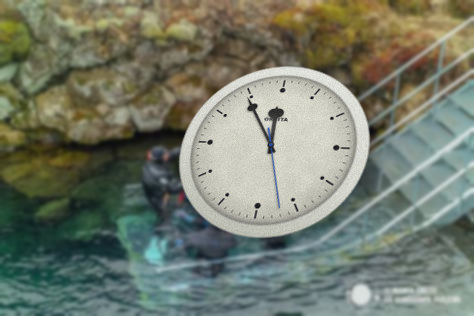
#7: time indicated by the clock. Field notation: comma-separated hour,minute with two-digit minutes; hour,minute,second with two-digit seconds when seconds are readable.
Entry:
11,54,27
